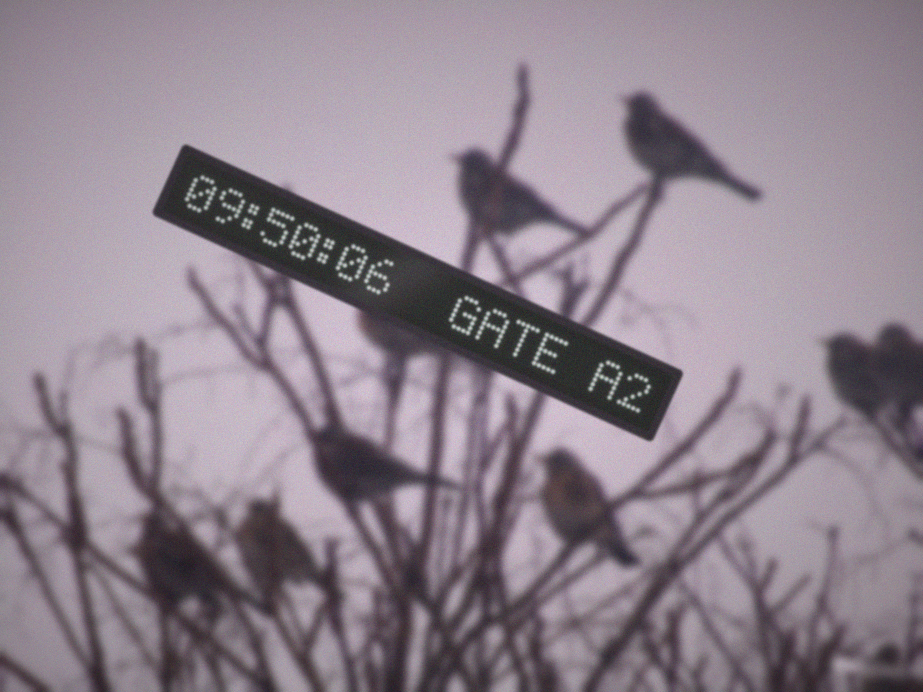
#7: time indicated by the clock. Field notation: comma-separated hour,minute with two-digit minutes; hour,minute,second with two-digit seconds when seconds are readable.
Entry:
9,50,06
